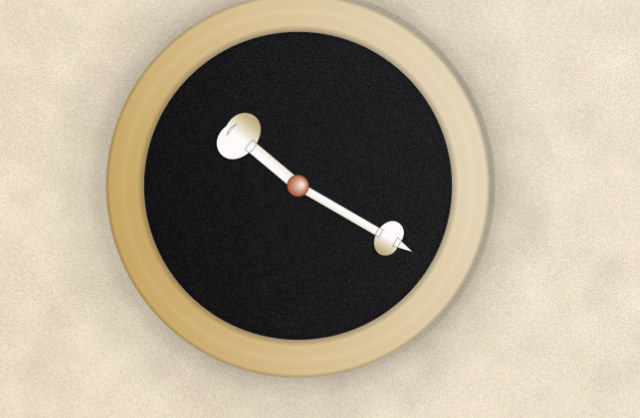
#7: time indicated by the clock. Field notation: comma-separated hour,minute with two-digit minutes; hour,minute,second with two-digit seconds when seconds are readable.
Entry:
10,20
